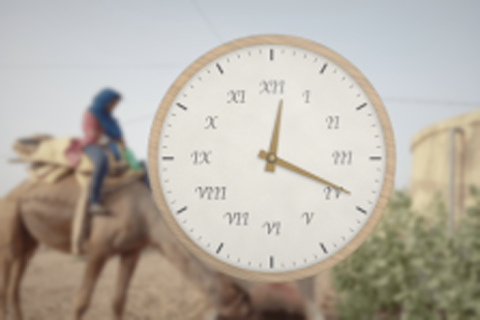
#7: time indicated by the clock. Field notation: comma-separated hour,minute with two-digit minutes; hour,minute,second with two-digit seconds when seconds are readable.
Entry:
12,19
